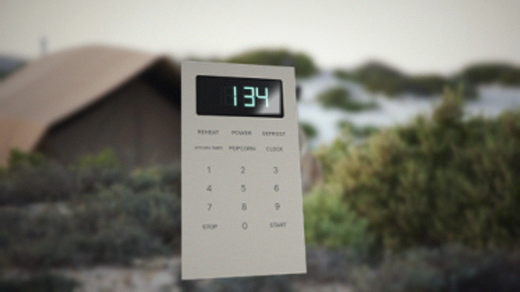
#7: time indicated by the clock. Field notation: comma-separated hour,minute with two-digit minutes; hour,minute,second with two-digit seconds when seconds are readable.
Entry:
1,34
